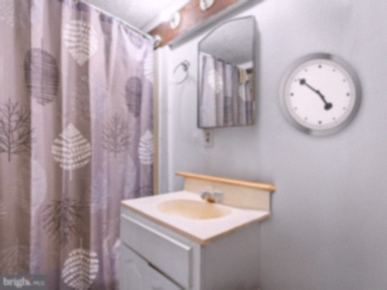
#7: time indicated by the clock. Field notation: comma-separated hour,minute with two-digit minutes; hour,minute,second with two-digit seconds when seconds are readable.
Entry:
4,51
